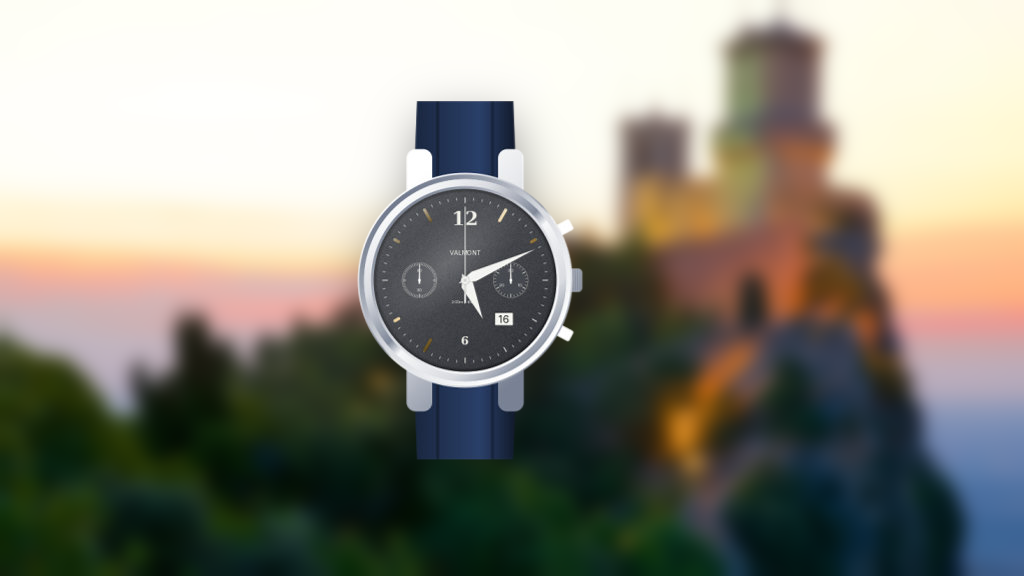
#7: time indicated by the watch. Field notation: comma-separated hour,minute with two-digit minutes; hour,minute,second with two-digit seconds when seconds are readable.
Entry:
5,11
